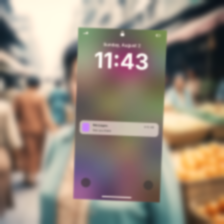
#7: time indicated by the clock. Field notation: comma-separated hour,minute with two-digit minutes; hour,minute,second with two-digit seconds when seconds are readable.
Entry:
11,43
